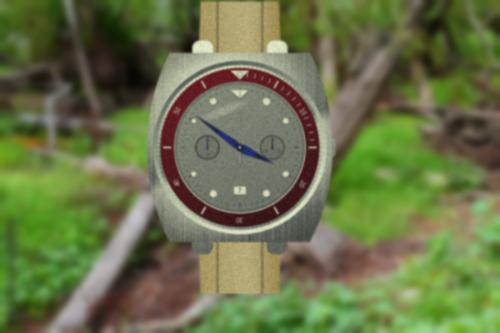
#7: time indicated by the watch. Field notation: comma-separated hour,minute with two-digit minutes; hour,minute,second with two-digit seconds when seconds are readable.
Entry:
3,51
